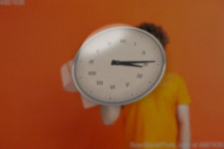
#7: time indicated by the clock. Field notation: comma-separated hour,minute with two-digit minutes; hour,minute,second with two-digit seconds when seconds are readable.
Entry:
3,14
